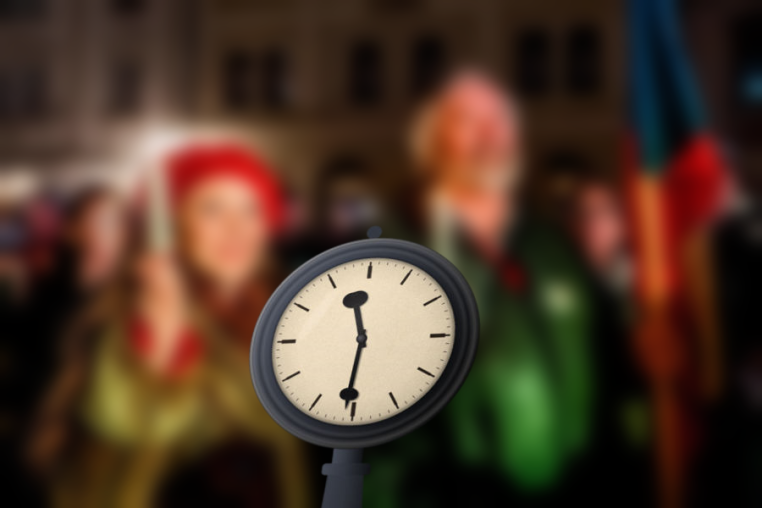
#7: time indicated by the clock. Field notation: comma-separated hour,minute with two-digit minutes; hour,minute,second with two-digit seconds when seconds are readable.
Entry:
11,31
